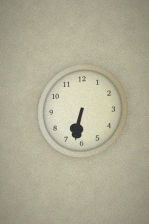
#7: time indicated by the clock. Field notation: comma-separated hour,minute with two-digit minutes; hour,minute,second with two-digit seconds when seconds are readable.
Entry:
6,32
